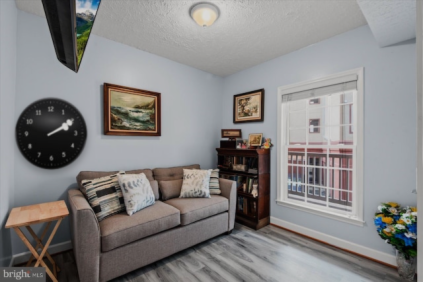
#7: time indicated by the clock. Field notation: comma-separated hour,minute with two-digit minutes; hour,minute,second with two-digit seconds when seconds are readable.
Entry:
2,10
